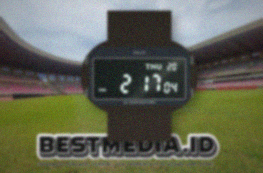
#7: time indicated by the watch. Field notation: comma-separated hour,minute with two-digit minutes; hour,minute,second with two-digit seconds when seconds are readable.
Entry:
2,17
